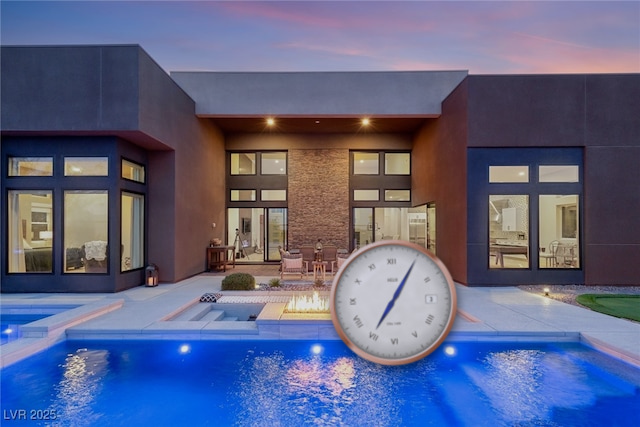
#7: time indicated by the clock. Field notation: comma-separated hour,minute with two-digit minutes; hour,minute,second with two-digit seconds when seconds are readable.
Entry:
7,05
